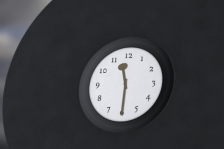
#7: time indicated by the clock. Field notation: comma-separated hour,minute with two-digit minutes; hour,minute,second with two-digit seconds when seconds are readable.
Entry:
11,30
